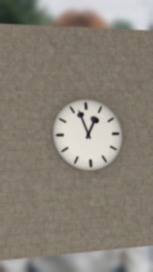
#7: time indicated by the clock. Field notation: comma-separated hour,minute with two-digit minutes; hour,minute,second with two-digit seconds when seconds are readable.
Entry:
12,57
